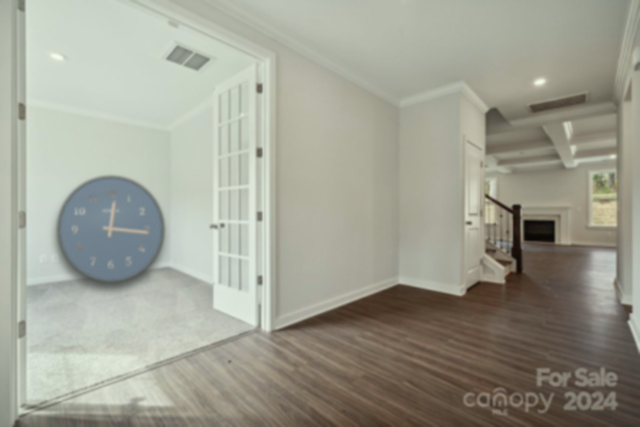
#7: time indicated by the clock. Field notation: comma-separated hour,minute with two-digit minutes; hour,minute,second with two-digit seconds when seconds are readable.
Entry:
12,16
